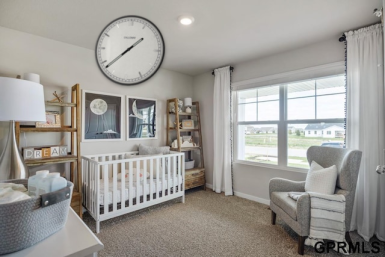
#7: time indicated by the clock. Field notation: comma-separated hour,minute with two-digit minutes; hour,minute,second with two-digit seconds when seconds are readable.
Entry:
1,38
